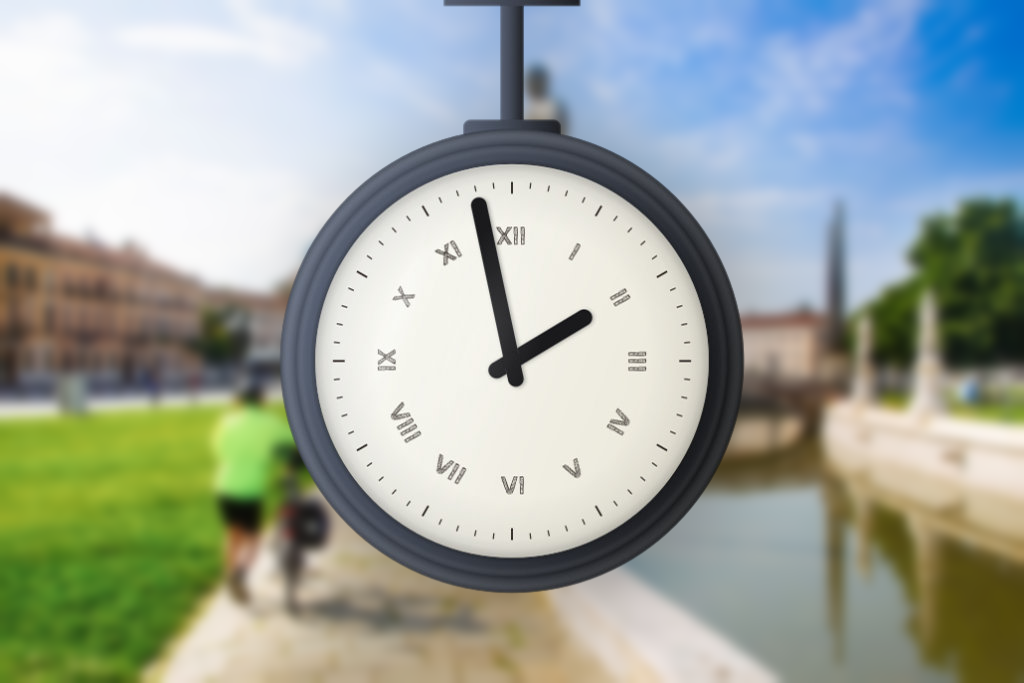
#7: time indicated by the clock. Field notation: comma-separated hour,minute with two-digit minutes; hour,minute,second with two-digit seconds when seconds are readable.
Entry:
1,58
